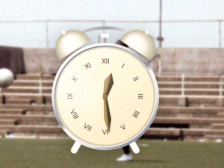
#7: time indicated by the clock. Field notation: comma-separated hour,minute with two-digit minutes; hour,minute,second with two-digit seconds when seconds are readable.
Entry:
12,29
